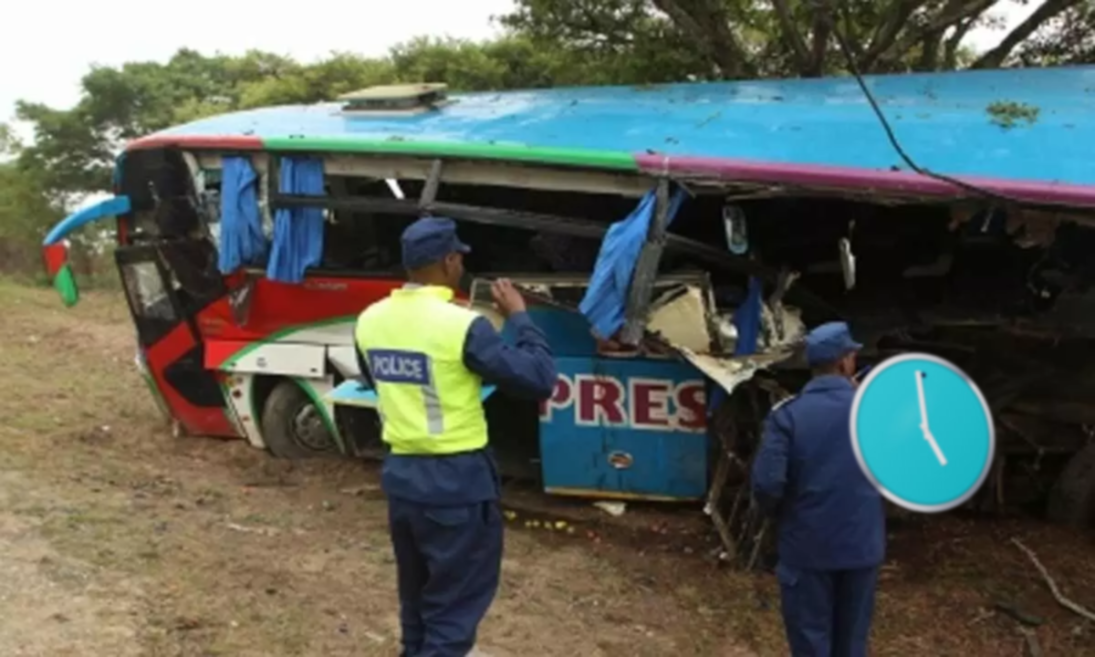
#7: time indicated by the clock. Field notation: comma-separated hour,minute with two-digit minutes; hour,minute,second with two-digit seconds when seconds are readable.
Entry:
4,59
